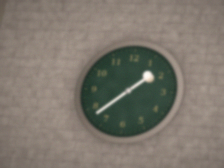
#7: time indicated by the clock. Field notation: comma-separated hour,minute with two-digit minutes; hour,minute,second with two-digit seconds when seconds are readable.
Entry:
1,38
